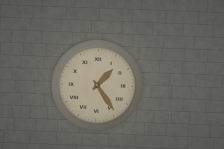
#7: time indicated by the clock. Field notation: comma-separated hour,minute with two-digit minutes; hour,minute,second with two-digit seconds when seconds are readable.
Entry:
1,24
